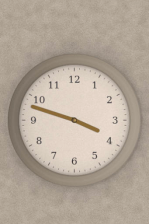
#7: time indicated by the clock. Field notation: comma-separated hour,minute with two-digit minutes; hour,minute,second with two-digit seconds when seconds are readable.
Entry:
3,48
